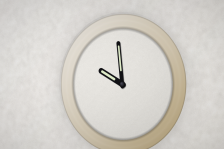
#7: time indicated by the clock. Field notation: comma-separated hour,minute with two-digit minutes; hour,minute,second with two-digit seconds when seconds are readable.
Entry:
9,59
